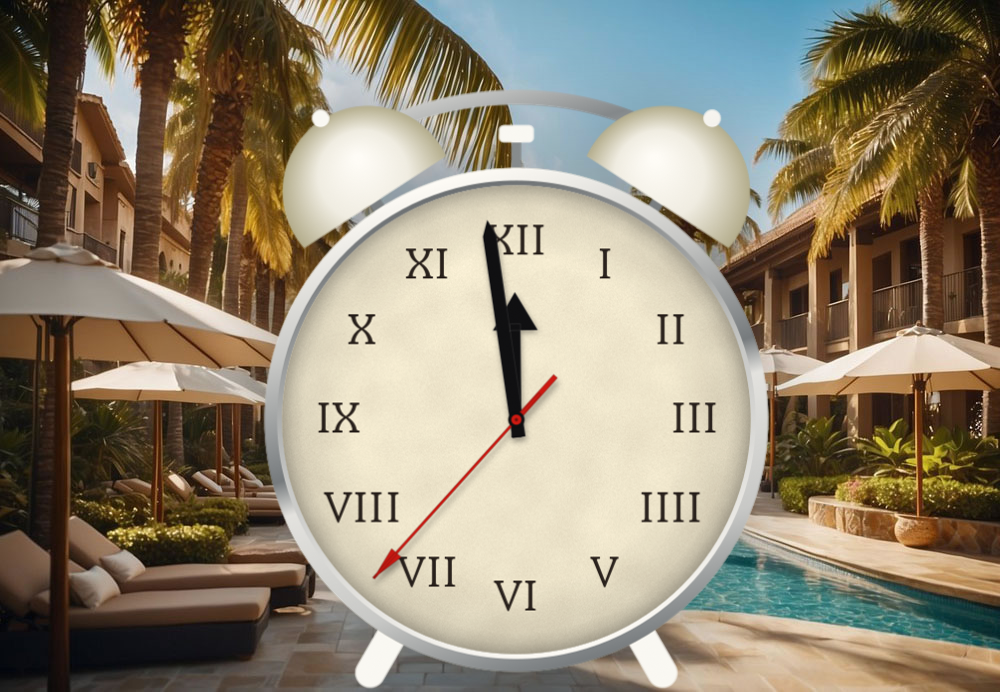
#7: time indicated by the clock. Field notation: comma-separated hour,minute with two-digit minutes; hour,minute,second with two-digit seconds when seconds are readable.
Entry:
11,58,37
